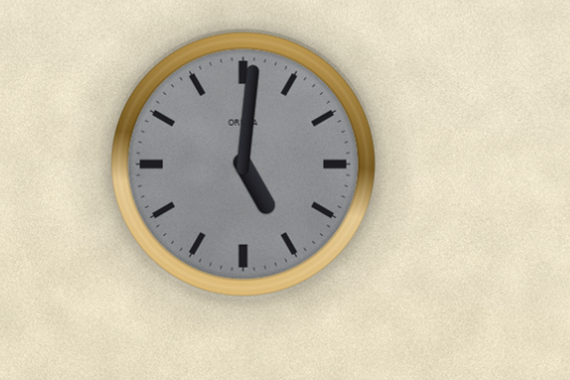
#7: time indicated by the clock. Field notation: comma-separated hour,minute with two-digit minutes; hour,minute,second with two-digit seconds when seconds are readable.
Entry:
5,01
